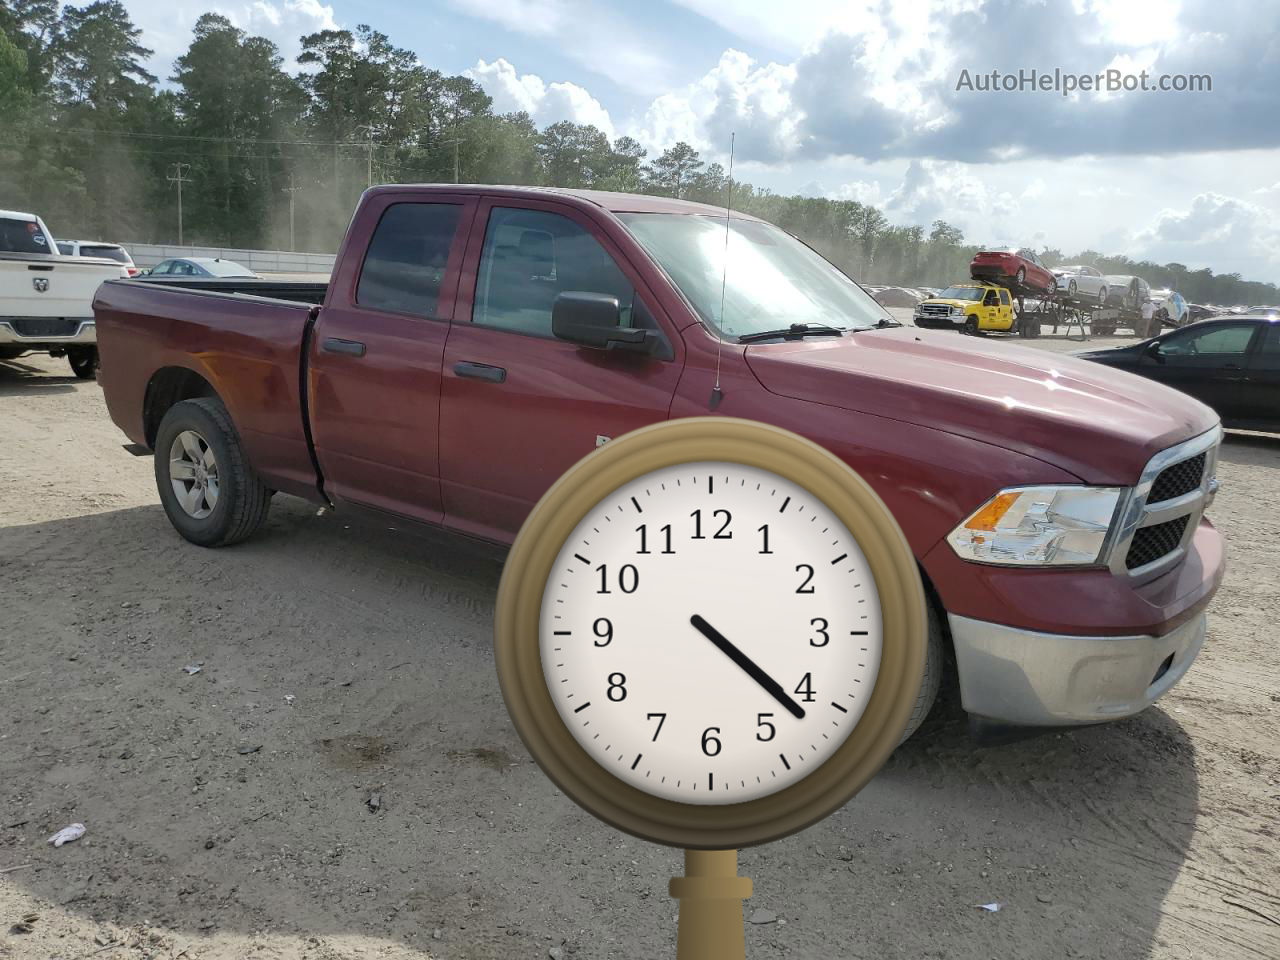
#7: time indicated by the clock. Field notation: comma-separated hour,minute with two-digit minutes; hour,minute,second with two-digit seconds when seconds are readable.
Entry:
4,22
